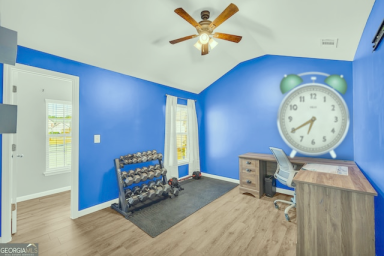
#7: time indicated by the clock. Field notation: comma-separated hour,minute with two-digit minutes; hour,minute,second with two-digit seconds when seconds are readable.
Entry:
6,40
